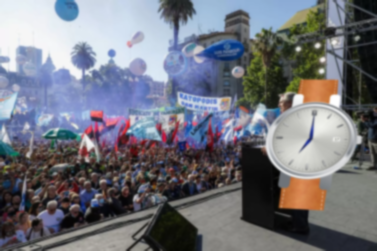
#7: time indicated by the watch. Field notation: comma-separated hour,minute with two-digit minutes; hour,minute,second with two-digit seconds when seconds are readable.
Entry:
7,00
